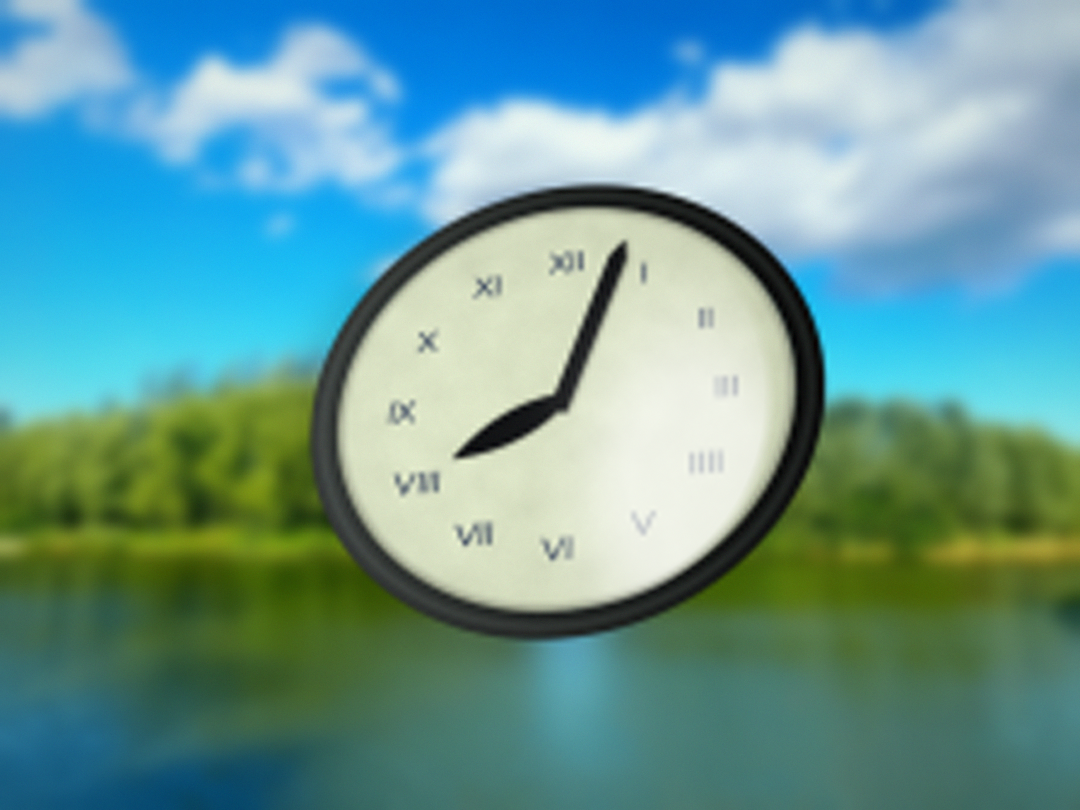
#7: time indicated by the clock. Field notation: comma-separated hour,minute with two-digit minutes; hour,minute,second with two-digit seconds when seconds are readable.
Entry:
8,03
